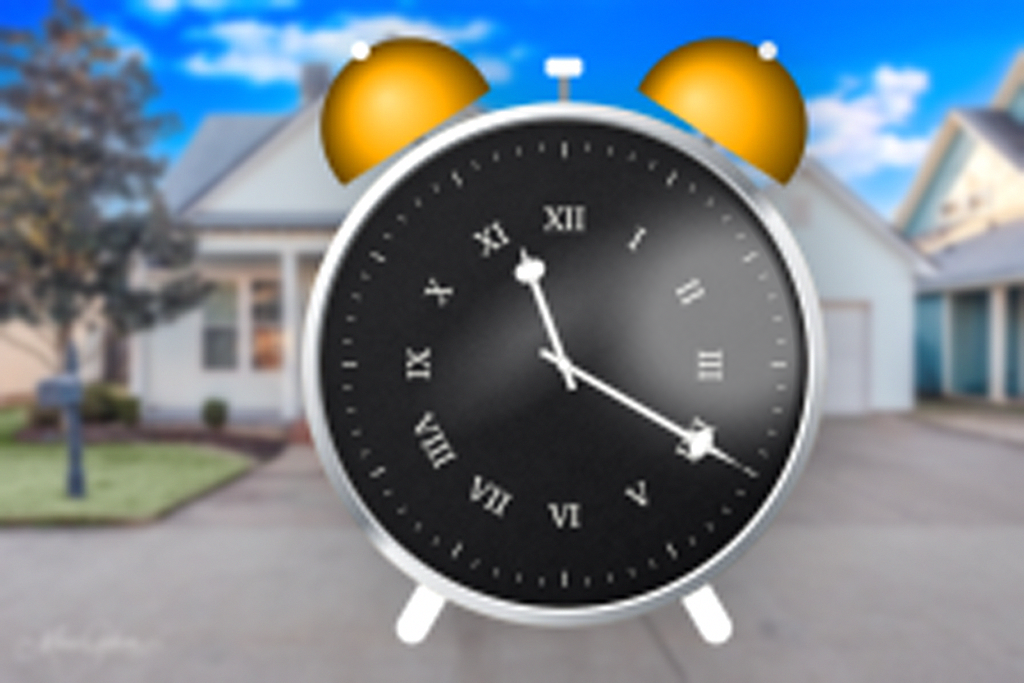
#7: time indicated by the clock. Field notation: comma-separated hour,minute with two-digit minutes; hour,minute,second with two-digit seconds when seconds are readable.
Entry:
11,20
